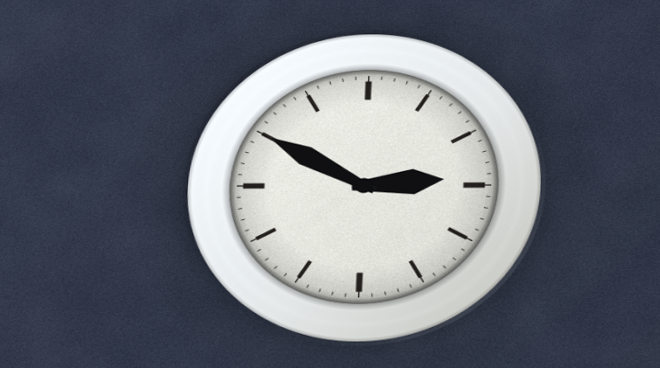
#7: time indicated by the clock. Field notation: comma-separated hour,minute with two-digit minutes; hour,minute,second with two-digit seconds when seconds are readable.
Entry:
2,50
